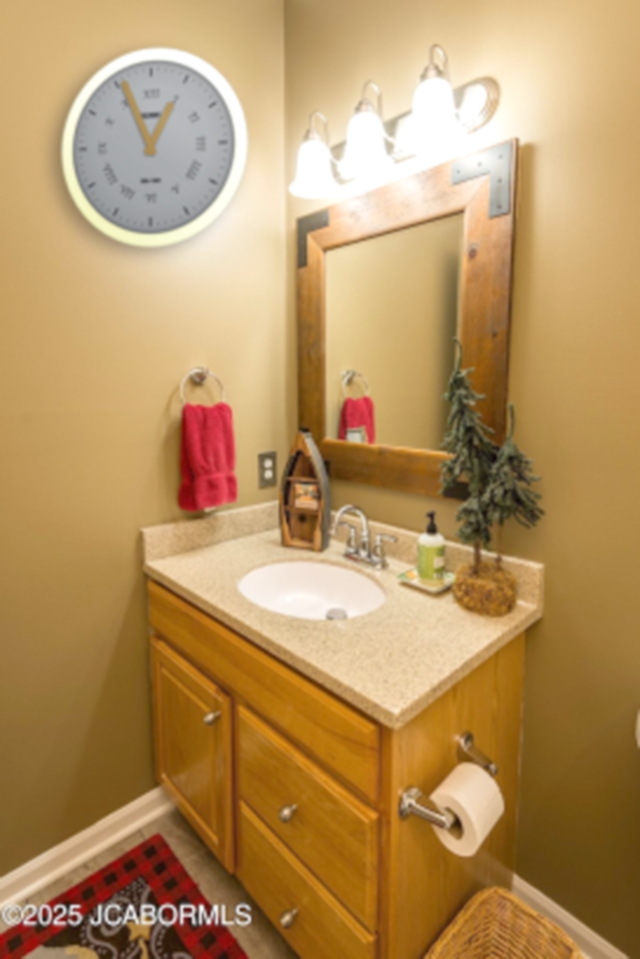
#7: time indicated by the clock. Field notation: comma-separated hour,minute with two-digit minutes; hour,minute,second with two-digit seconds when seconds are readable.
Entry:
12,56
